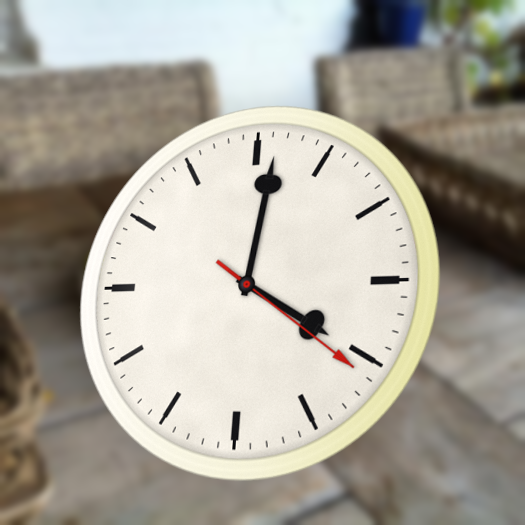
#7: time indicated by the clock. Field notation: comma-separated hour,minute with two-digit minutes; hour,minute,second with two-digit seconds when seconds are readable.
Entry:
4,01,21
